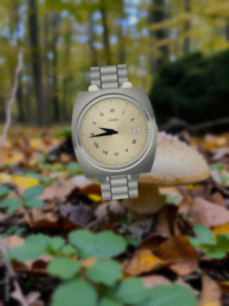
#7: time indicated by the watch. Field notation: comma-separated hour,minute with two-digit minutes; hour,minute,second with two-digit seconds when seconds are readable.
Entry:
9,44
